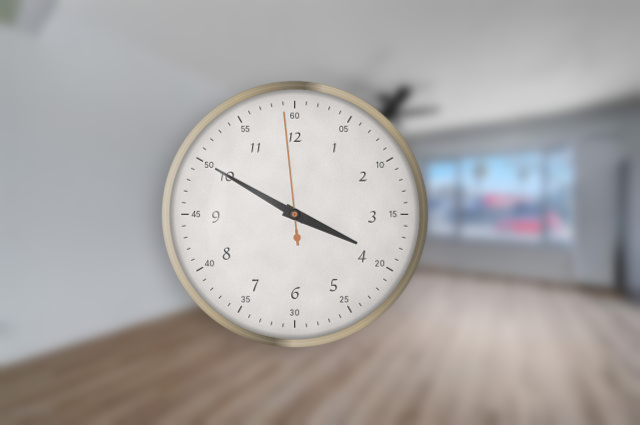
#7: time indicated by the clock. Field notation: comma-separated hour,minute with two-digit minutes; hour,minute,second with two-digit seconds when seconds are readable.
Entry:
3,49,59
